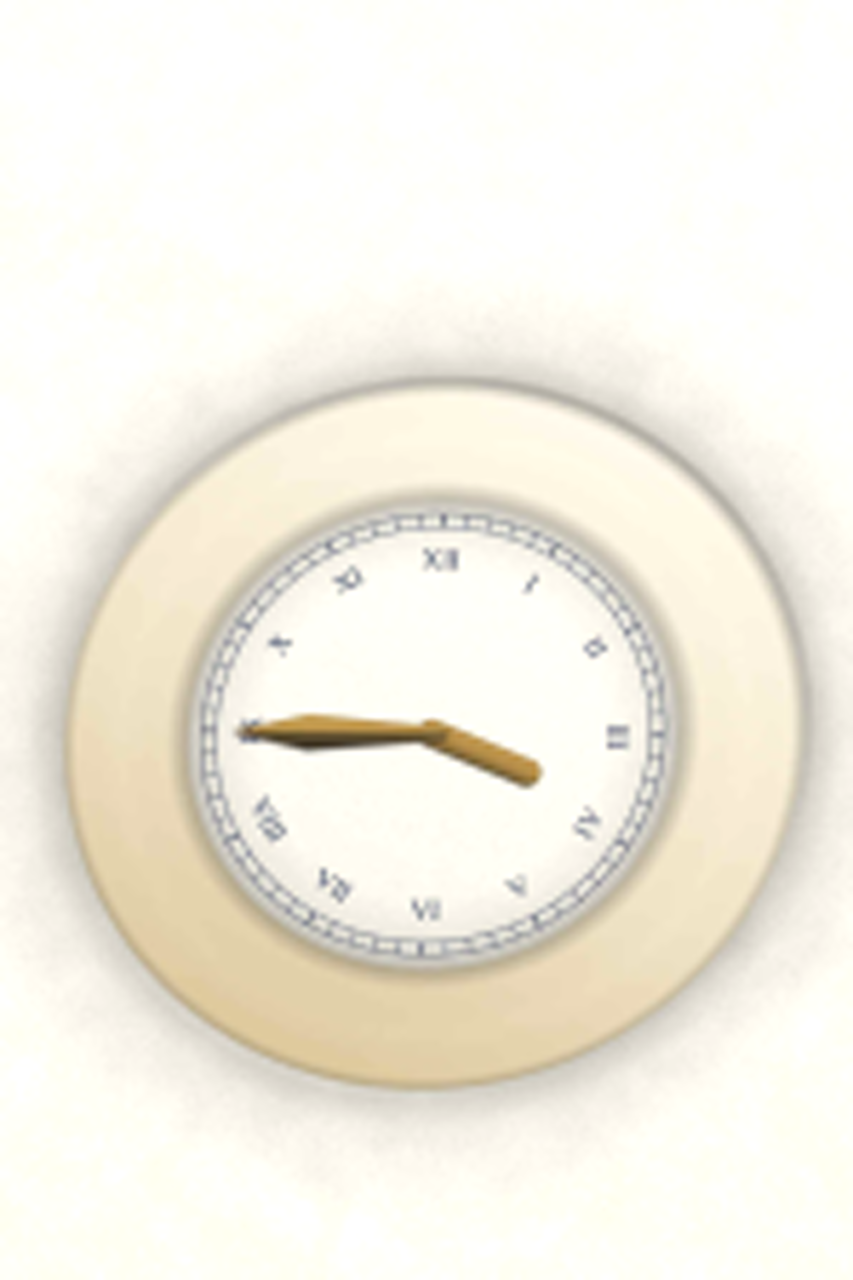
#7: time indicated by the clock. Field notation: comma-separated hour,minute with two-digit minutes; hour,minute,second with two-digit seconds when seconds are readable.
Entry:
3,45
